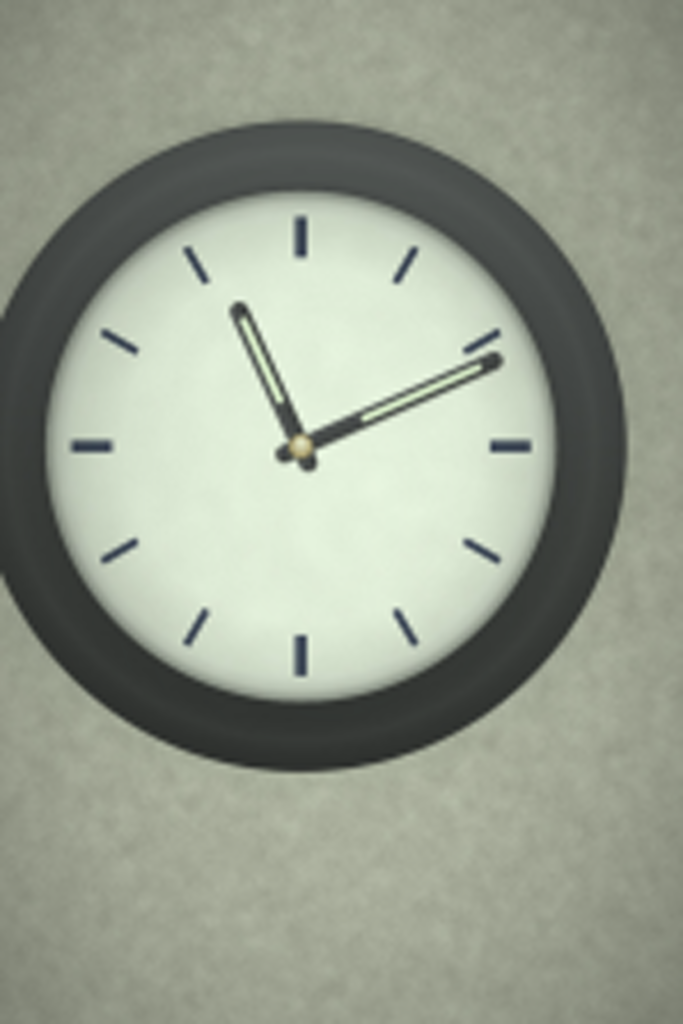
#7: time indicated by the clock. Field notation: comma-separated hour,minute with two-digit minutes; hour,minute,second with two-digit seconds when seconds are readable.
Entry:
11,11
